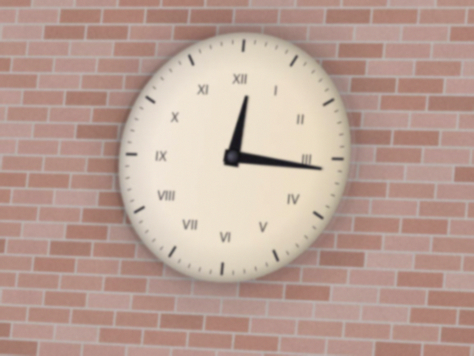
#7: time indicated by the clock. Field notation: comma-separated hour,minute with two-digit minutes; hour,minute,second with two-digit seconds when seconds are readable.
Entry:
12,16
